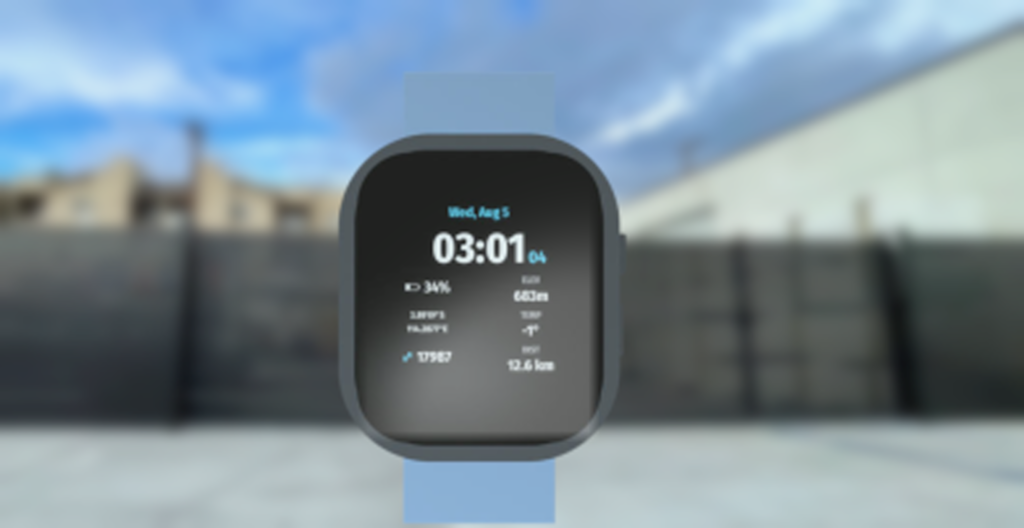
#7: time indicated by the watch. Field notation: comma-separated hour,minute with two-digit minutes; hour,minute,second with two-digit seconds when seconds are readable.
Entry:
3,01
